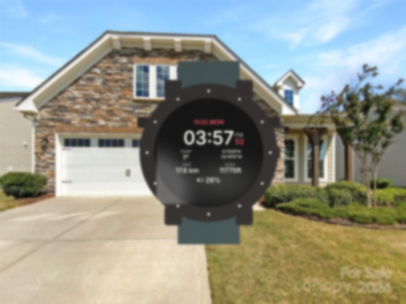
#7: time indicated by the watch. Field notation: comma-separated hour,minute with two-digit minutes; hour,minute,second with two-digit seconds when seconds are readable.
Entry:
3,57
